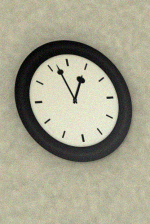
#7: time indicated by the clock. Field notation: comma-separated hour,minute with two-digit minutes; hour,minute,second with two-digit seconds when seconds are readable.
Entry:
12,57
